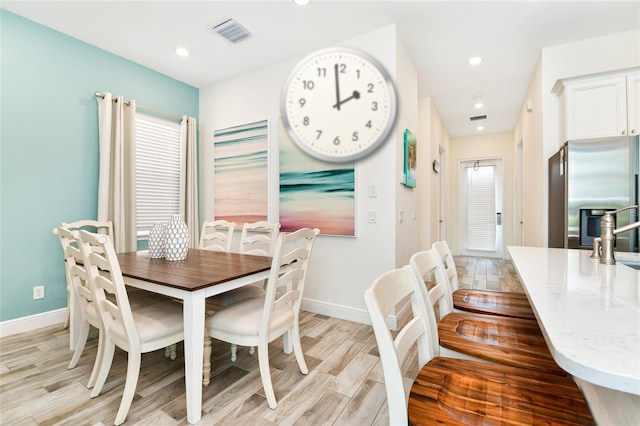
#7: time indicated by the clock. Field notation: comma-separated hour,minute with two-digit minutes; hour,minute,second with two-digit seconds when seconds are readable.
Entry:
1,59
